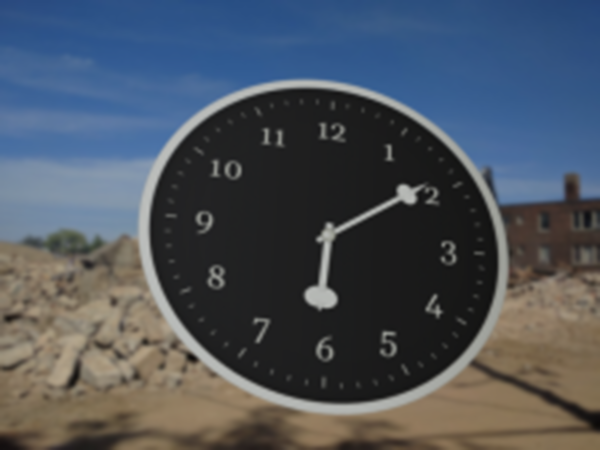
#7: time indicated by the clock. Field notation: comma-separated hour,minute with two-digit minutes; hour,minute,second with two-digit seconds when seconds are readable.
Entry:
6,09
